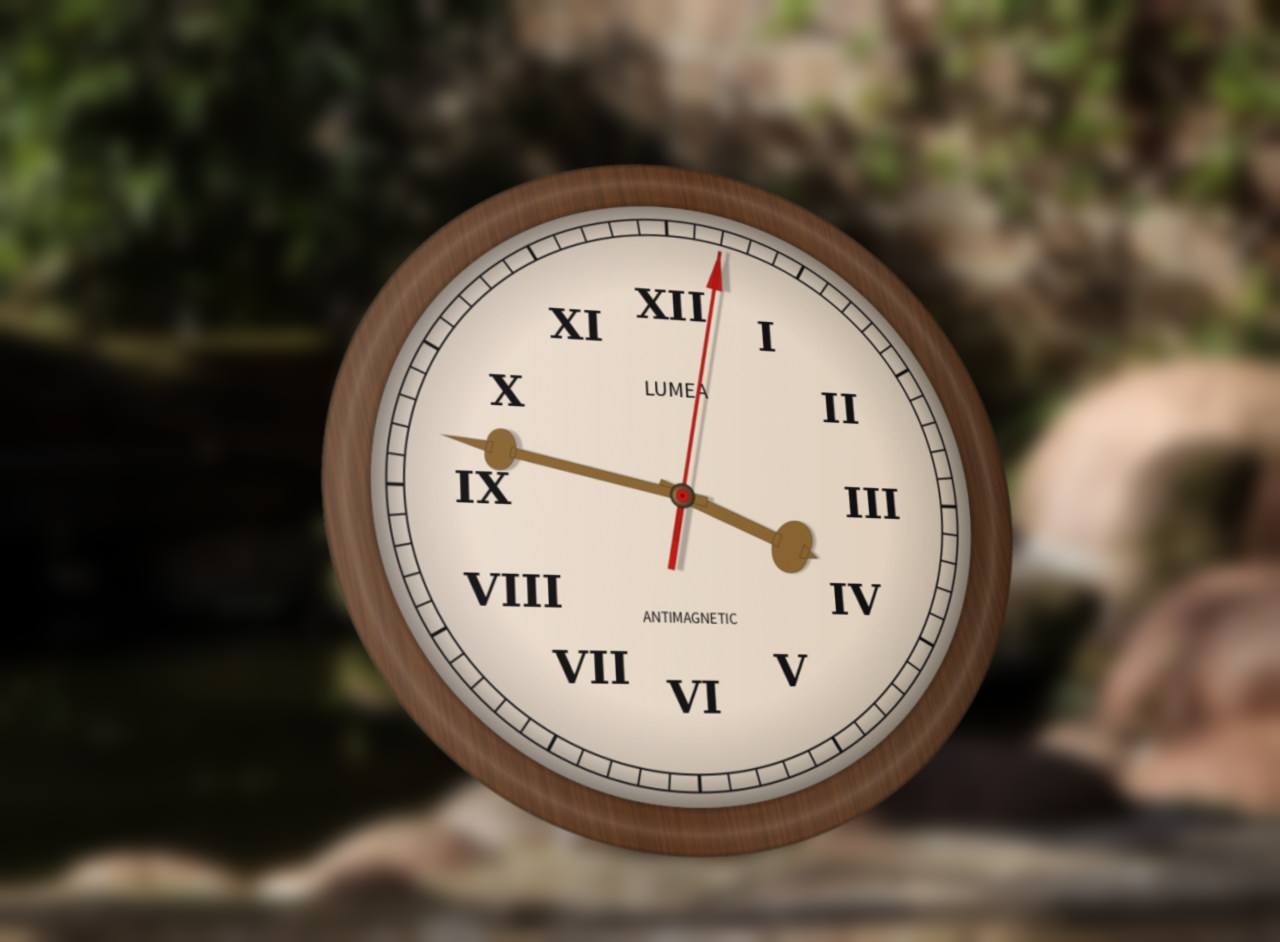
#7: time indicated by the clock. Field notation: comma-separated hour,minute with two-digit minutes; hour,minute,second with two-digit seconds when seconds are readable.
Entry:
3,47,02
